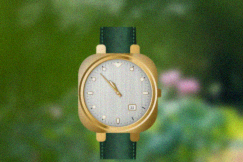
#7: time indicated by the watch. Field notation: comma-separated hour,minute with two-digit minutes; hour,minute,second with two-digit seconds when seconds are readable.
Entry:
10,53
